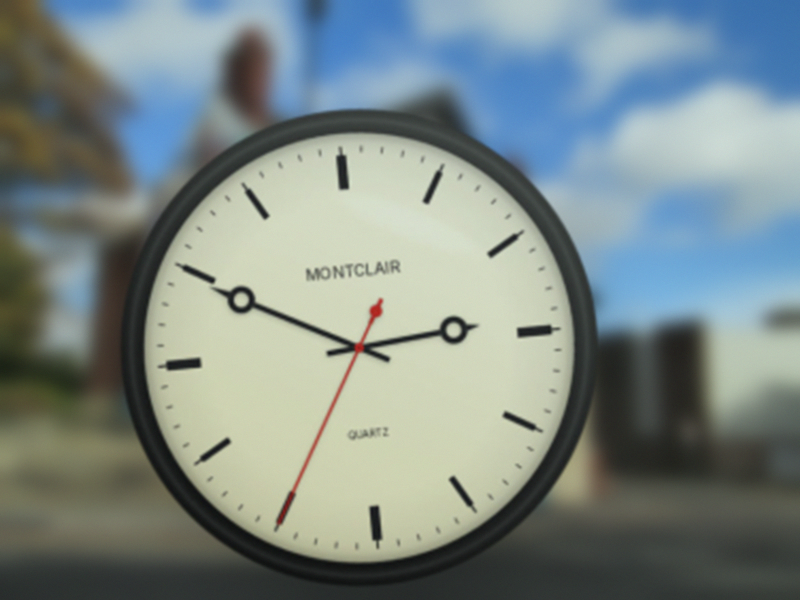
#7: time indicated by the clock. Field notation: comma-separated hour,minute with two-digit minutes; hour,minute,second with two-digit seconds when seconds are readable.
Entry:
2,49,35
